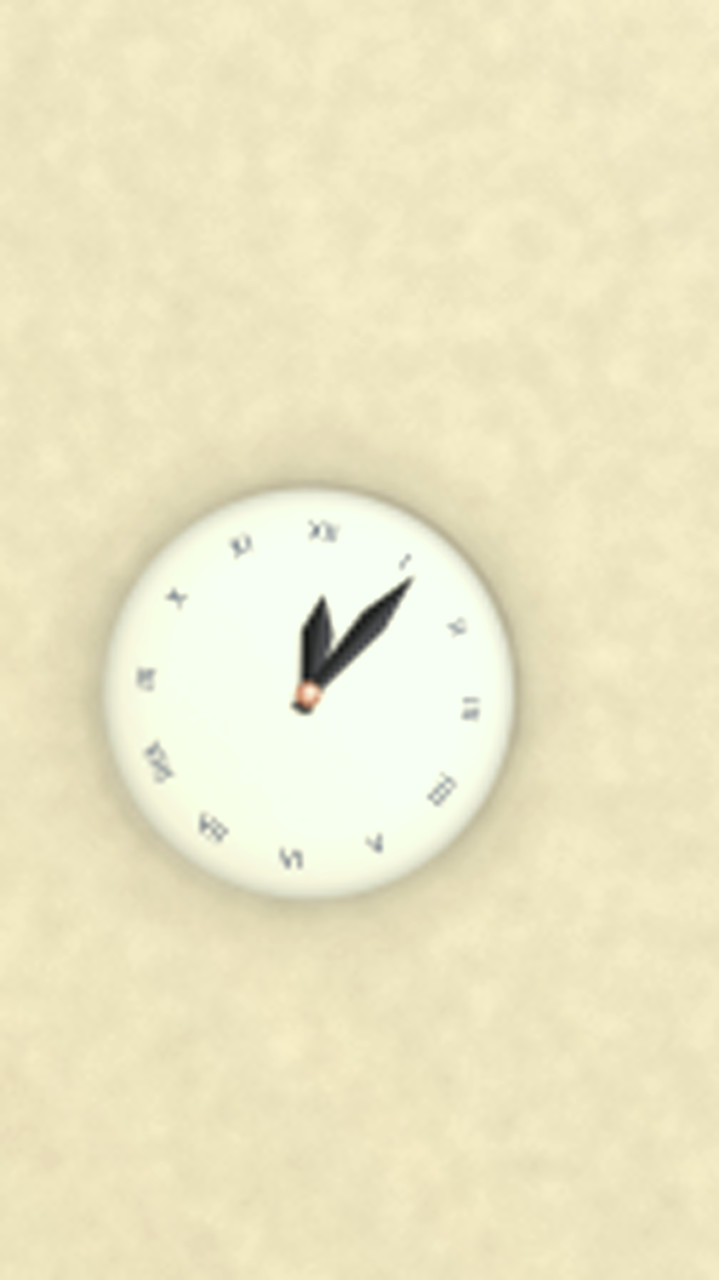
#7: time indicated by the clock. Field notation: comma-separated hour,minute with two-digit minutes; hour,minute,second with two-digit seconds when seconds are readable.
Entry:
12,06
